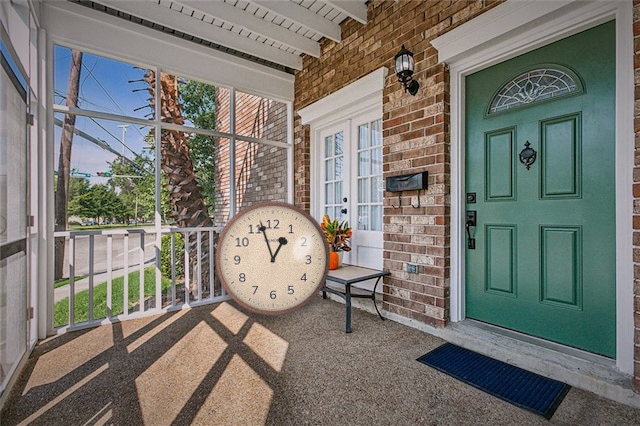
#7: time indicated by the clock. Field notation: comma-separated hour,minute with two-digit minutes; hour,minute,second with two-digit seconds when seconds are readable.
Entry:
12,57
